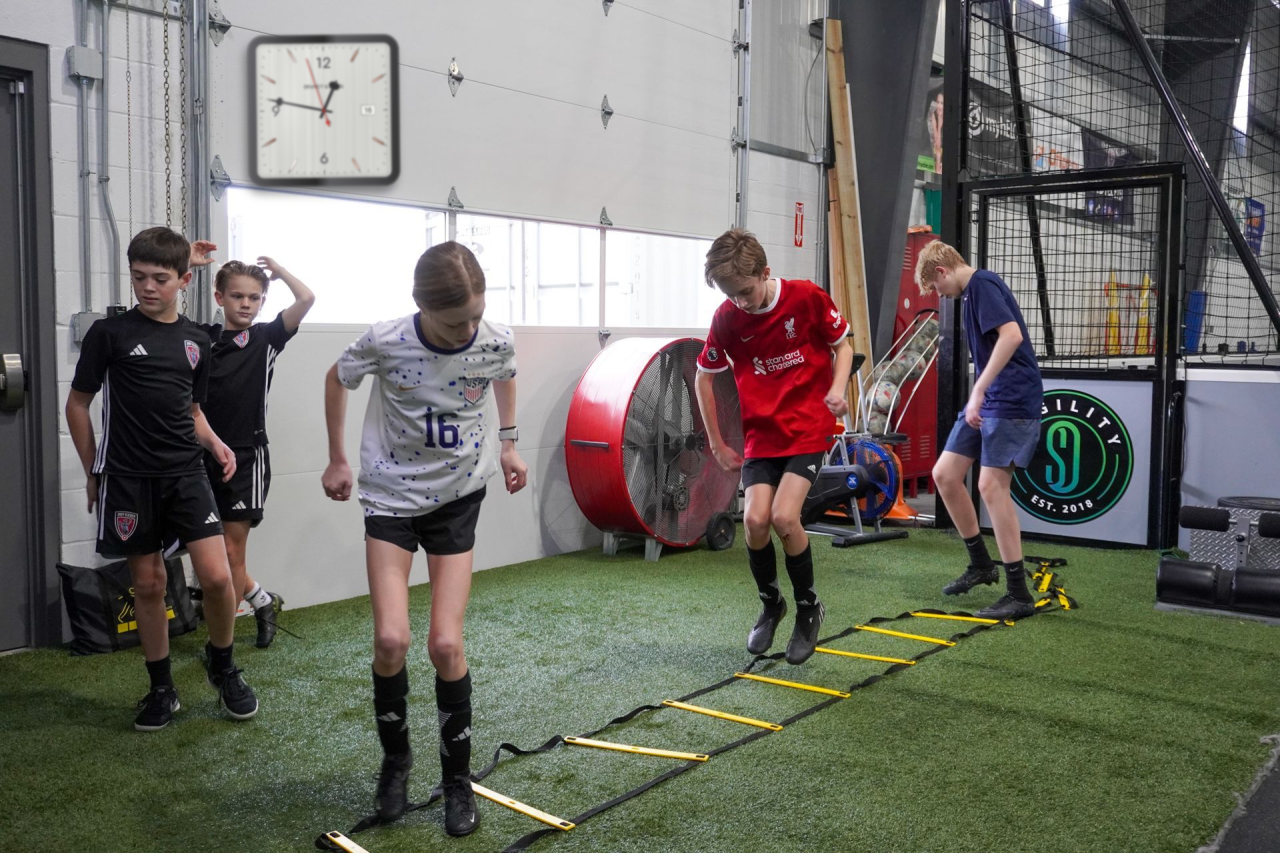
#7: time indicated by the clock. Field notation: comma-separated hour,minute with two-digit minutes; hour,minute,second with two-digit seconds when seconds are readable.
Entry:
12,46,57
